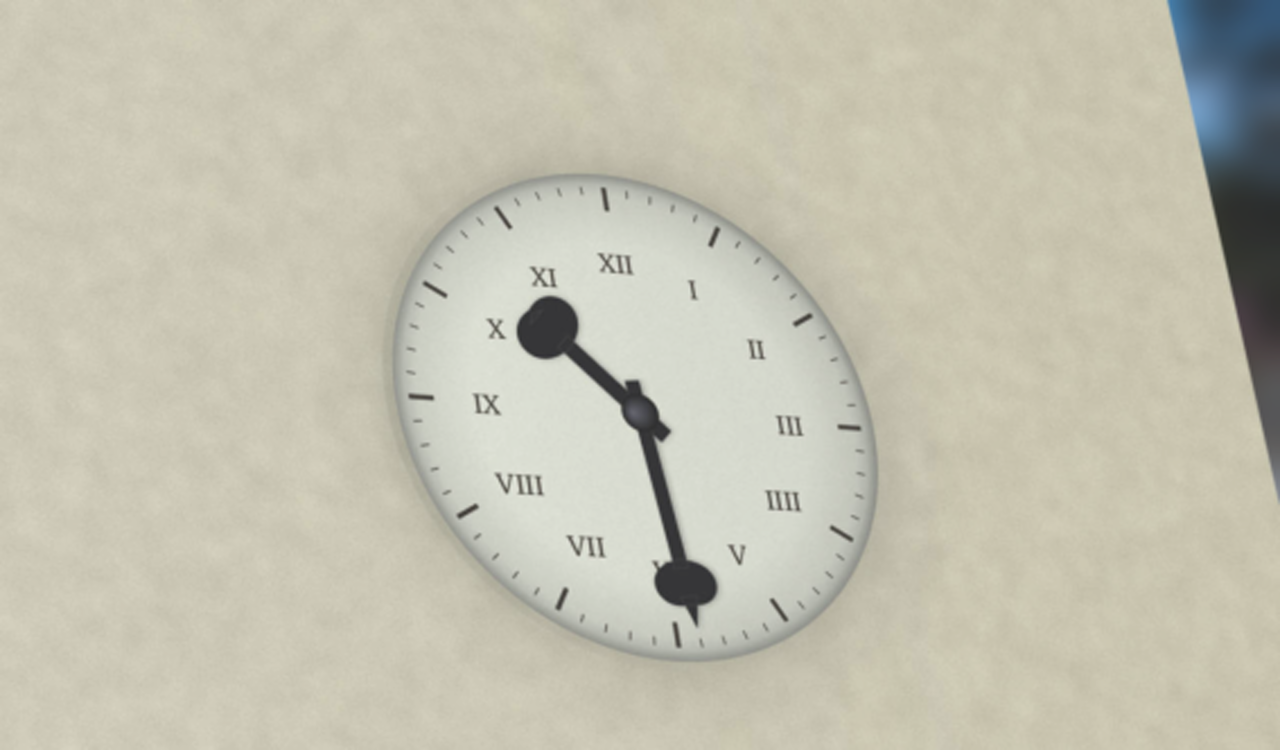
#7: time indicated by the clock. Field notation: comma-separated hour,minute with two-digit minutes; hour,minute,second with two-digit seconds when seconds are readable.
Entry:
10,29
